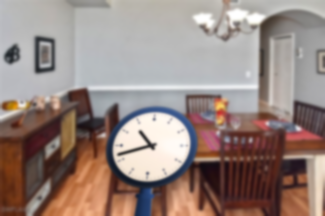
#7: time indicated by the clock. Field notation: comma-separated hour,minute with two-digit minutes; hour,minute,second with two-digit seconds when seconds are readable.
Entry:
10,42
